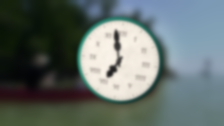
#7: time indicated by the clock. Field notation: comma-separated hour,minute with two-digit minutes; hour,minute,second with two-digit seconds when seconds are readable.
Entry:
6,58
